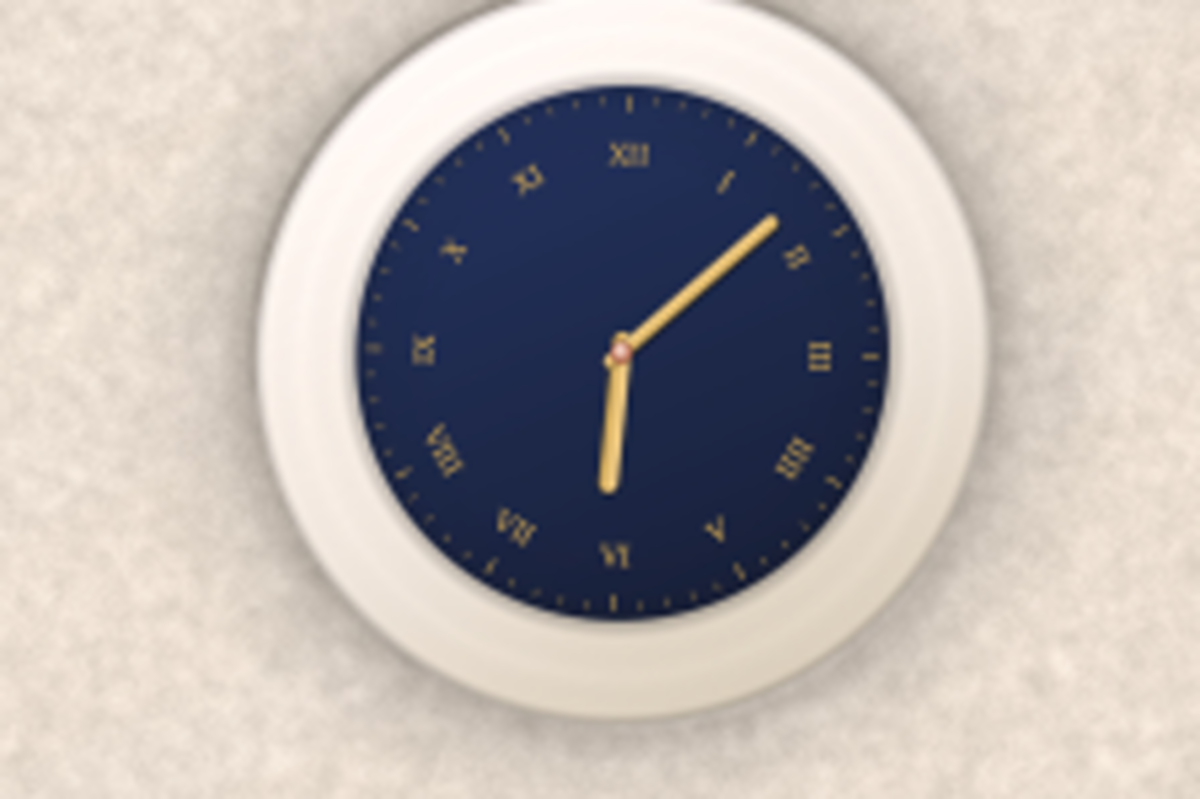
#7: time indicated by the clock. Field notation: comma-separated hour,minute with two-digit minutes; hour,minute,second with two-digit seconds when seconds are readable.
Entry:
6,08
